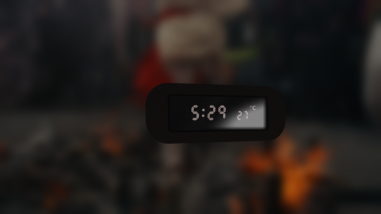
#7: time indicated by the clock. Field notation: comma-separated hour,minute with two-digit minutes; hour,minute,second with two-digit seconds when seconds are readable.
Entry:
5,29
